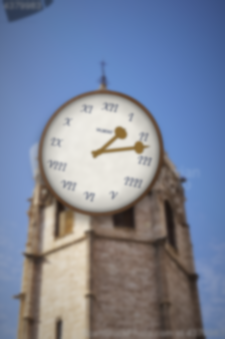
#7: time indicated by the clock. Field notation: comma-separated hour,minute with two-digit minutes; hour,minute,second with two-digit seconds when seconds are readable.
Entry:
1,12
